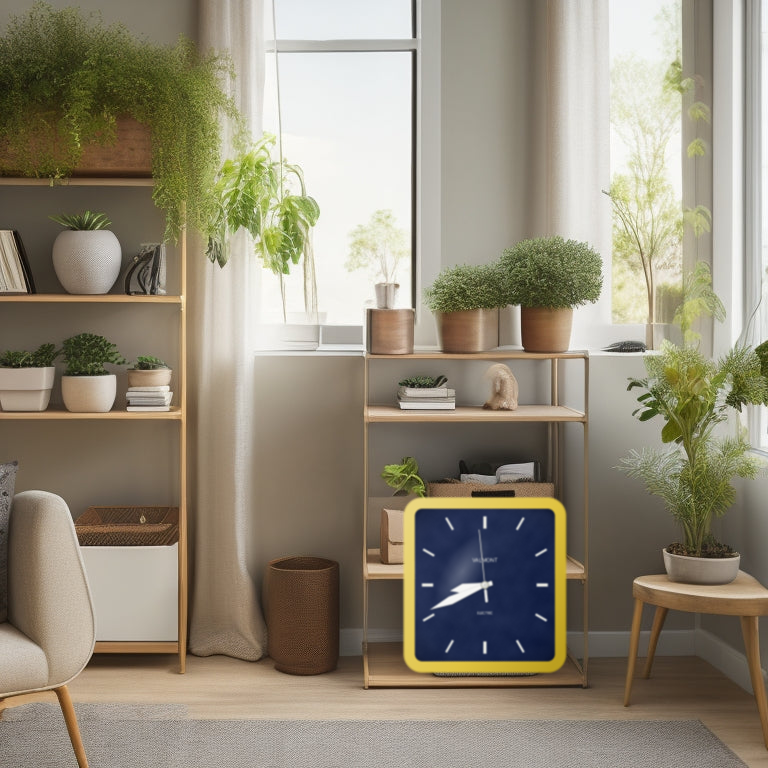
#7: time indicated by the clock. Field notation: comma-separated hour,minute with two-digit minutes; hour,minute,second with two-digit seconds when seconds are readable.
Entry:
8,40,59
